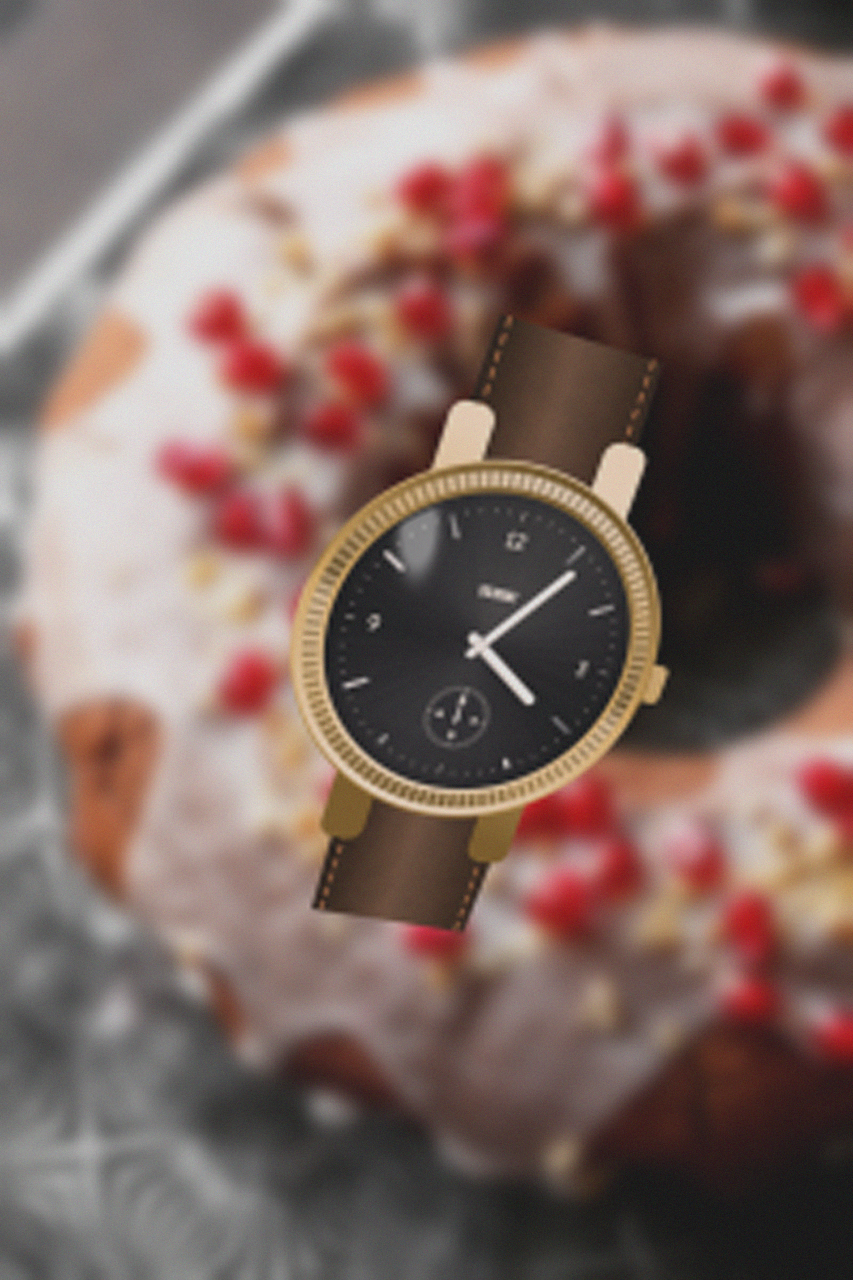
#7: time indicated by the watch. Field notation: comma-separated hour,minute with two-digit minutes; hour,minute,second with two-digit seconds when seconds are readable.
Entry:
4,06
